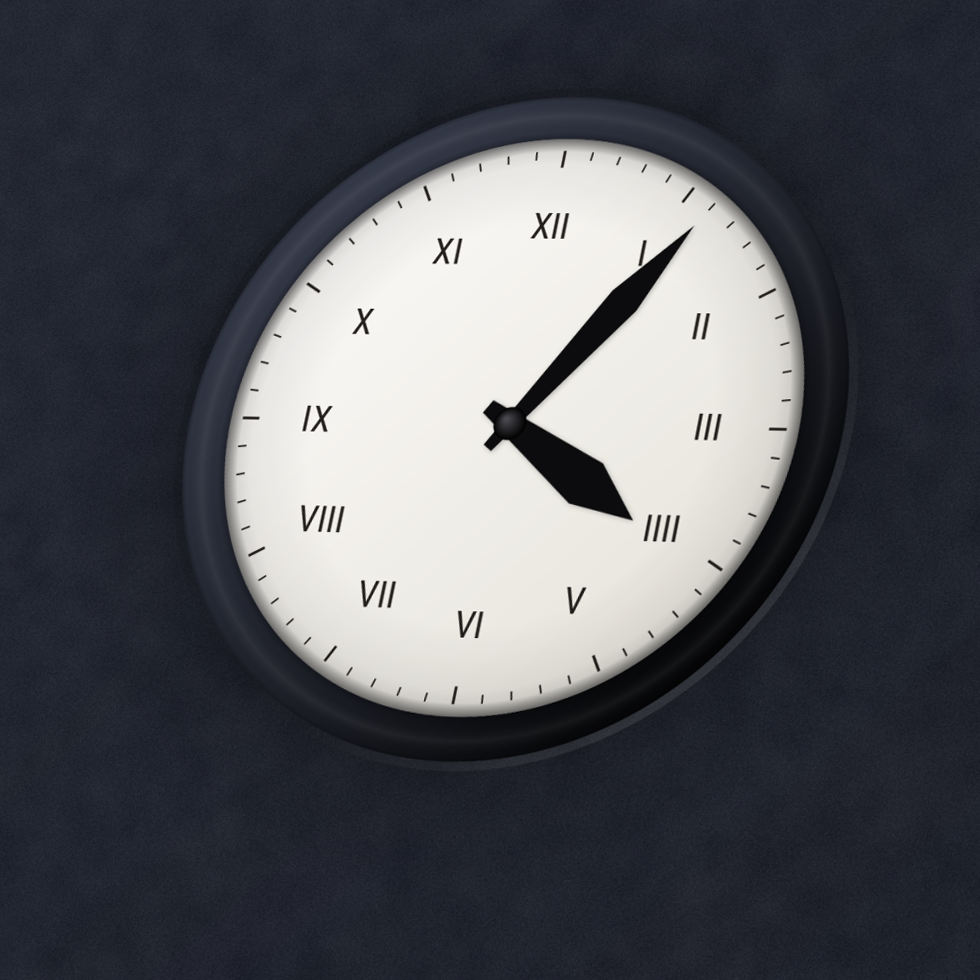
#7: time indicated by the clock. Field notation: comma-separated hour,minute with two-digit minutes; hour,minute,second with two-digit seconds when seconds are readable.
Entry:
4,06
